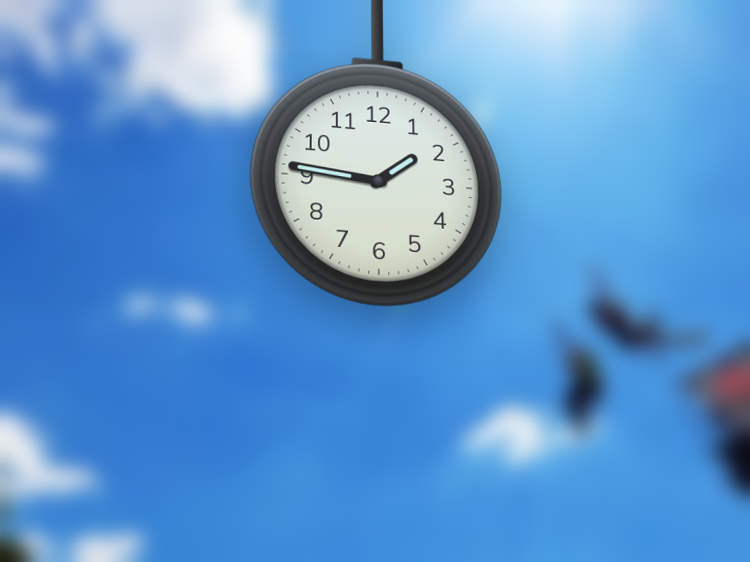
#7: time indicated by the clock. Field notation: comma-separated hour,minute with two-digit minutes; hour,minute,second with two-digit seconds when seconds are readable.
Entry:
1,46
